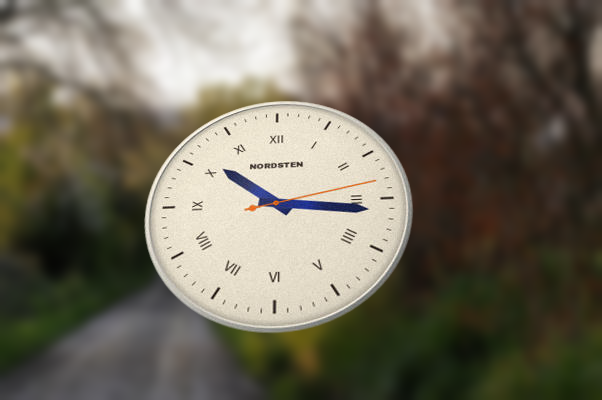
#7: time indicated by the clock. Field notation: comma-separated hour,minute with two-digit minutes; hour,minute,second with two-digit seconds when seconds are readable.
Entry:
10,16,13
